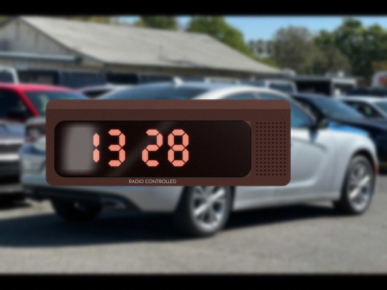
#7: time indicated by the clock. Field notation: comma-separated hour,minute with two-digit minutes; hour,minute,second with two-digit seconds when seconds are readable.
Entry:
13,28
